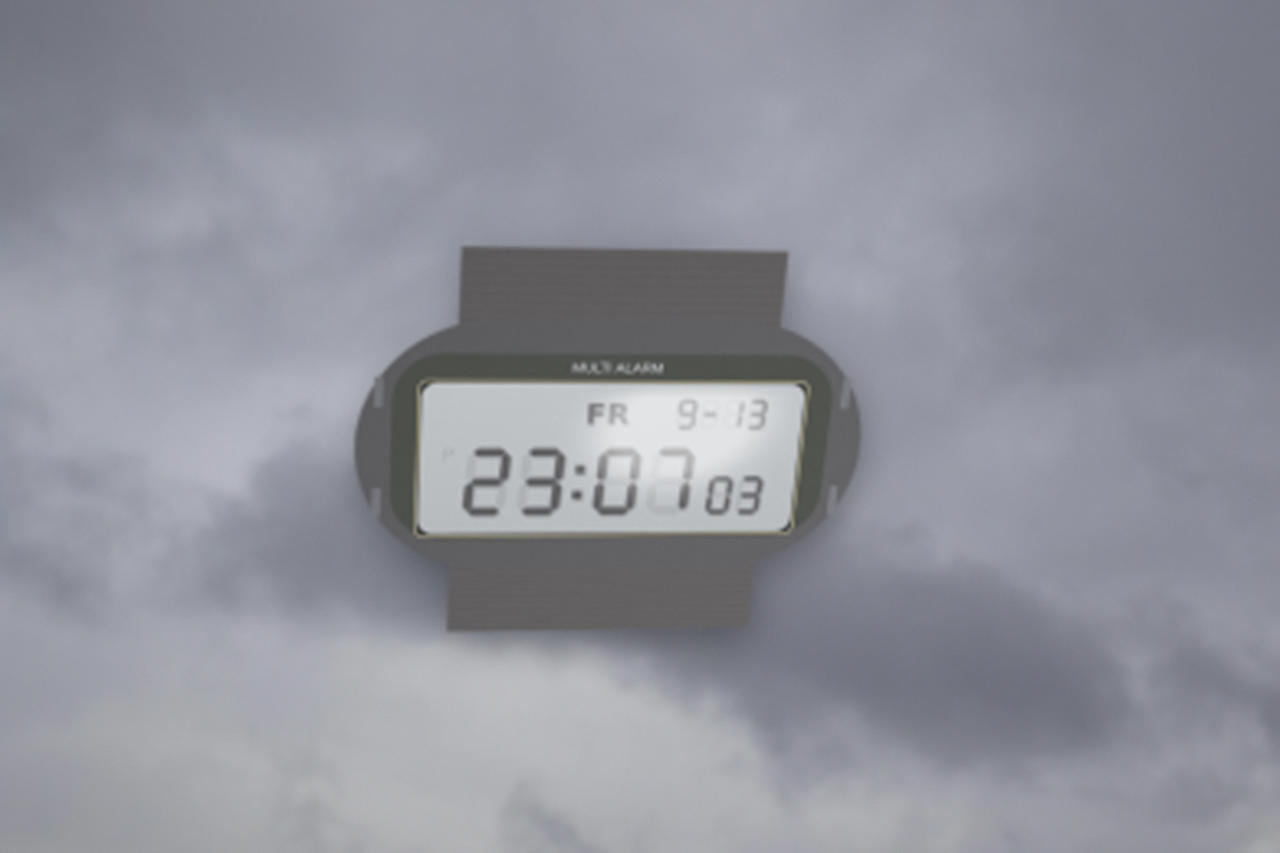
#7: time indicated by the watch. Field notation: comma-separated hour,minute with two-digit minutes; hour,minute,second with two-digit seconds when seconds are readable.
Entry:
23,07,03
